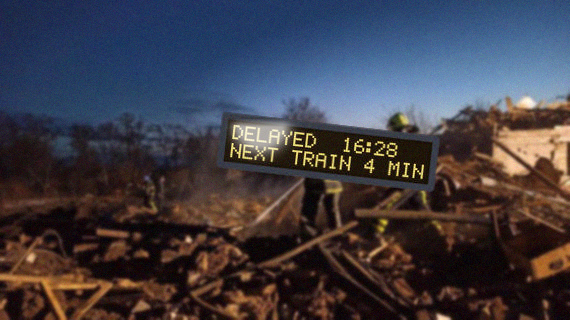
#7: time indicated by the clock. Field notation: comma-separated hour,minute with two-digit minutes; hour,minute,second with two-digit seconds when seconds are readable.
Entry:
16,28
